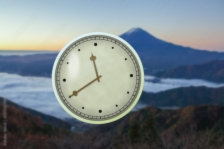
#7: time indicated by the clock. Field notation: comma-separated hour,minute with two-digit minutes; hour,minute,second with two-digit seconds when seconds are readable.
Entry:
11,40
